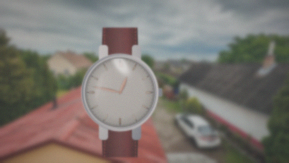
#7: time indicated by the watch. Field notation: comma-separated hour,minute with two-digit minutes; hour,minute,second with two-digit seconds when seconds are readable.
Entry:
12,47
